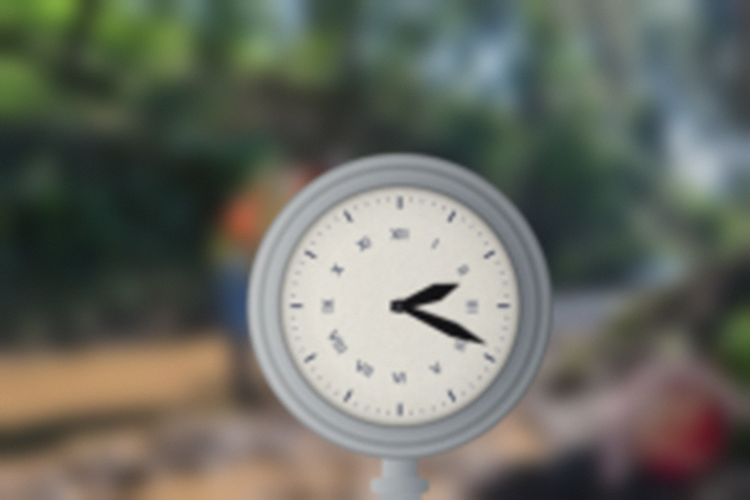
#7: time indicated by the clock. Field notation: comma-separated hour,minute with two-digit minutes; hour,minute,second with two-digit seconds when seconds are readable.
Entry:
2,19
